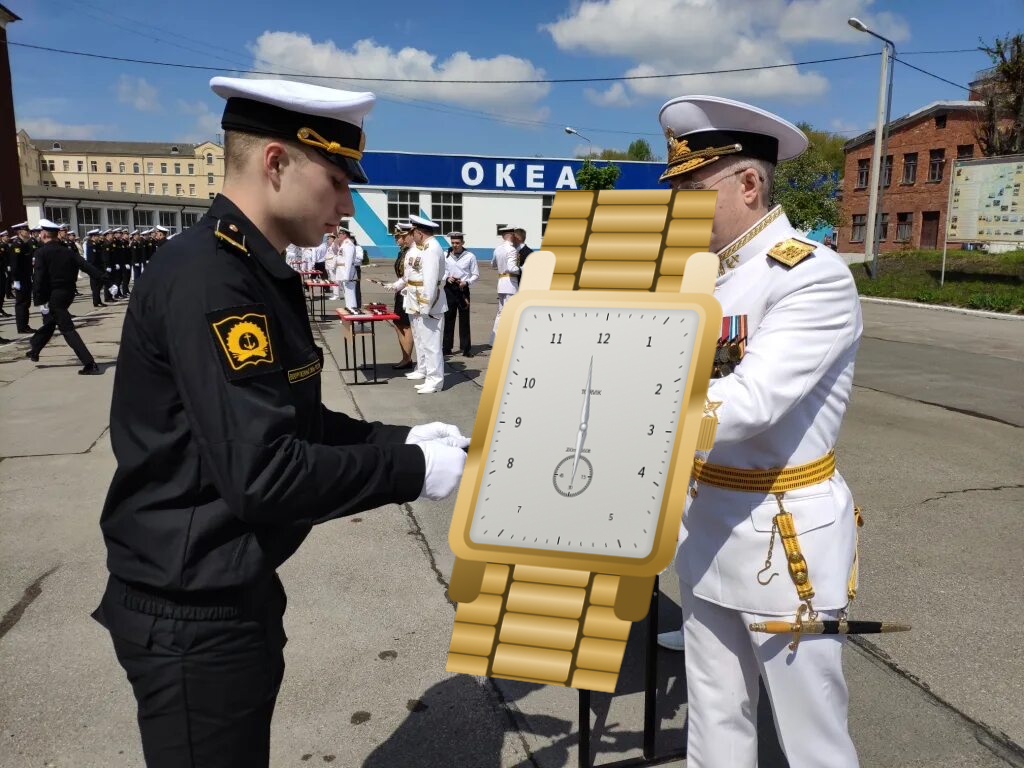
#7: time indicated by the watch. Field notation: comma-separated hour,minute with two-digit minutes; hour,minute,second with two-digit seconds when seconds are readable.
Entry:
5,59
